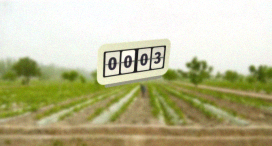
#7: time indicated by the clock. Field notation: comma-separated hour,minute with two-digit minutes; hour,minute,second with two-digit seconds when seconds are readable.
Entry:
0,03
